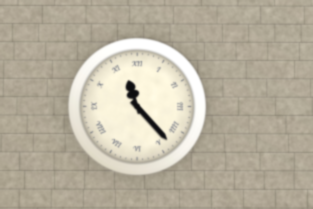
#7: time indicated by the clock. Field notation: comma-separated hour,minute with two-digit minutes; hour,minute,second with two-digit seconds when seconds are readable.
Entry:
11,23
